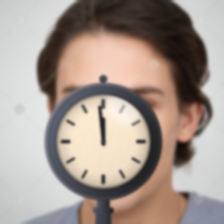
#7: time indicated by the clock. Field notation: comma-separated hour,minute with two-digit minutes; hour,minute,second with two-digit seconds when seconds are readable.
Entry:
11,59
